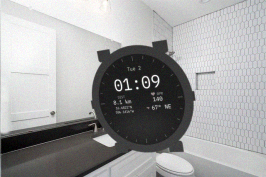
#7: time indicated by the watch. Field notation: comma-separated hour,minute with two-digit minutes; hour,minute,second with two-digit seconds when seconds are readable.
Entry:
1,09
